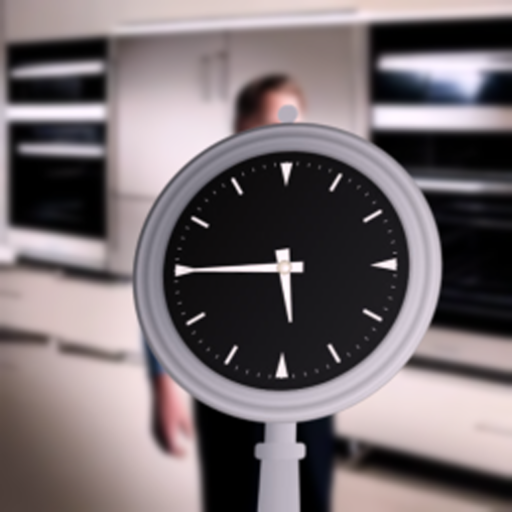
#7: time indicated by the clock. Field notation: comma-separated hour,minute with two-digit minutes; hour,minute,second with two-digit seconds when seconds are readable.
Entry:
5,45
